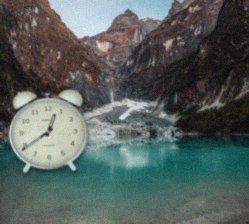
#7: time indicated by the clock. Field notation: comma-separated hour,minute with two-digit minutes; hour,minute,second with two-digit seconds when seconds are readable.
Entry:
12,39
